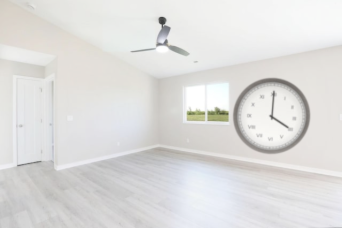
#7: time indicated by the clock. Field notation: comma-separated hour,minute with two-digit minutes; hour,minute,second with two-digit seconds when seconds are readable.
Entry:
4,00
